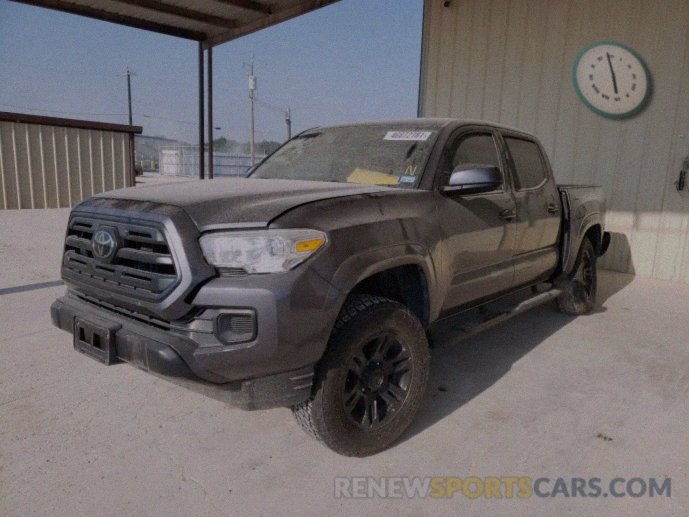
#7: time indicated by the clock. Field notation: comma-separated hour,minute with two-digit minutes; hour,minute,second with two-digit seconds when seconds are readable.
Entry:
5,59
